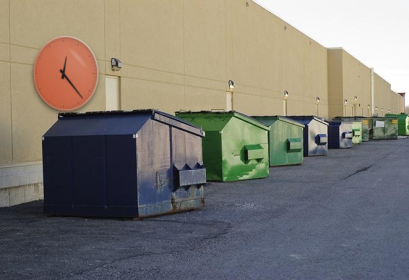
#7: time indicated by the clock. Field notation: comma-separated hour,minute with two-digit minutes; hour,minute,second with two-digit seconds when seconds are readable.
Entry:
12,23
